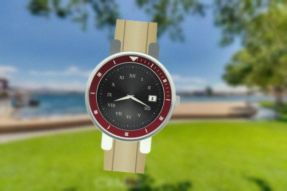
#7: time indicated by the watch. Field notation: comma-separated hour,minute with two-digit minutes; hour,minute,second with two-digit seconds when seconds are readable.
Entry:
8,19
